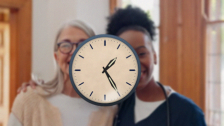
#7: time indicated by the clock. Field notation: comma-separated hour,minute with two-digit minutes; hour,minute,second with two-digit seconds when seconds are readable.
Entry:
1,25
